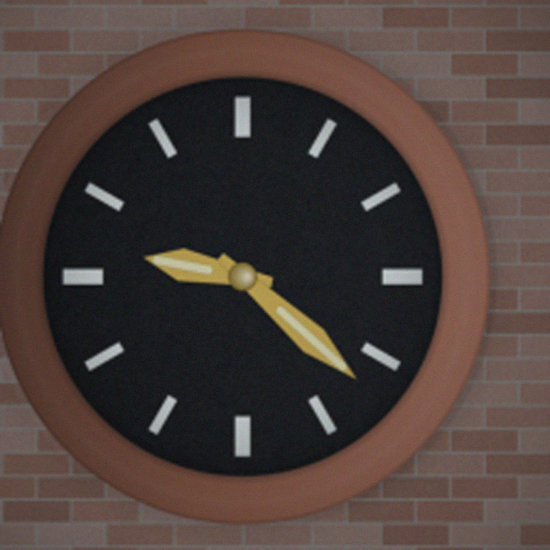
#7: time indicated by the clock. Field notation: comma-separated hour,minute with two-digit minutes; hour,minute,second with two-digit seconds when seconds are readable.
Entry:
9,22
